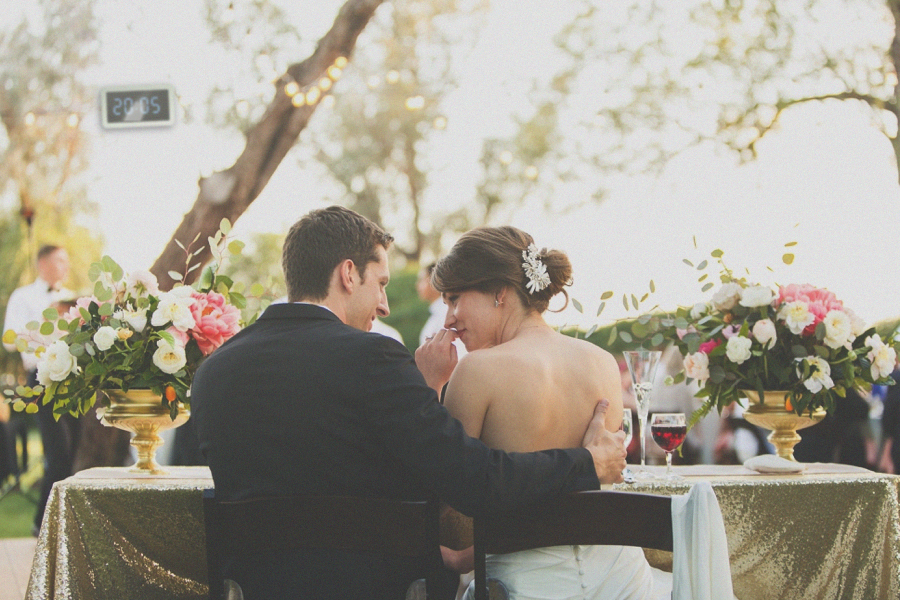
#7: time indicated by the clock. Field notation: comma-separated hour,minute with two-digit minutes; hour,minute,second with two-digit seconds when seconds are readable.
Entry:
20,05
